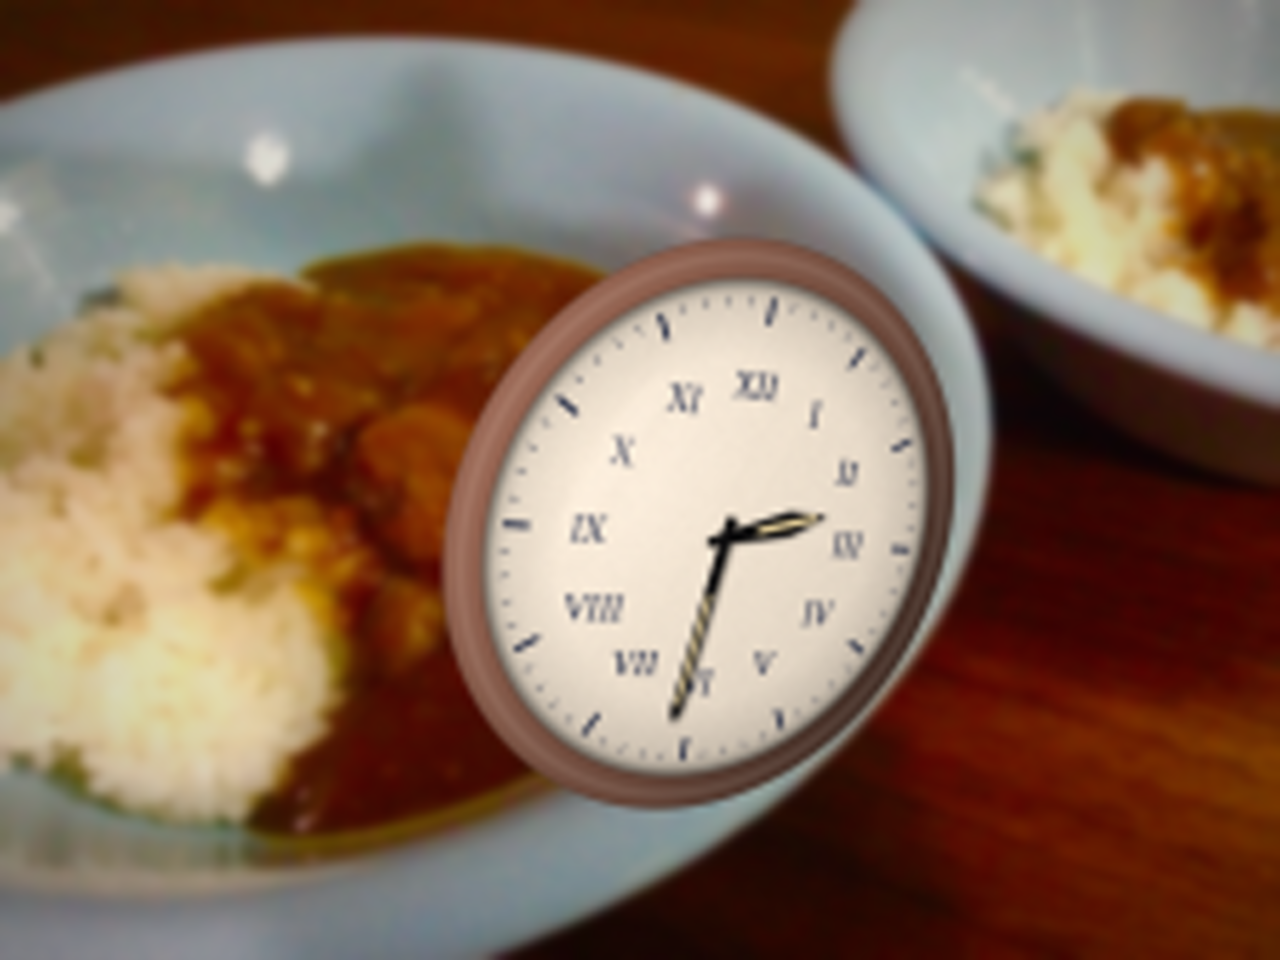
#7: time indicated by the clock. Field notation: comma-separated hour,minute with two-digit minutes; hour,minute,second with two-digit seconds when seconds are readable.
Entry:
2,31
